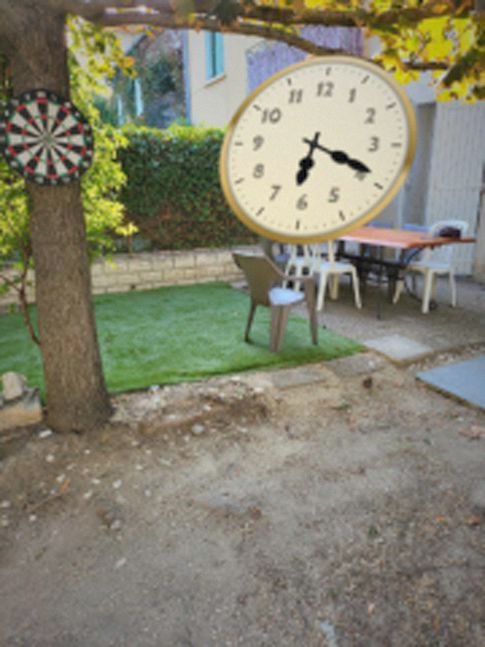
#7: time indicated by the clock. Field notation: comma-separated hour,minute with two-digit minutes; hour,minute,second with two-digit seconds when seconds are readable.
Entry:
6,19
